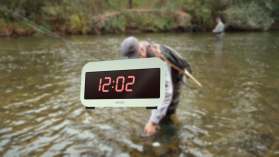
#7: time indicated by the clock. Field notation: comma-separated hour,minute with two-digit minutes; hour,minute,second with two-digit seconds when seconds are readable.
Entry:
12,02
